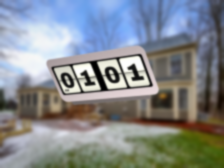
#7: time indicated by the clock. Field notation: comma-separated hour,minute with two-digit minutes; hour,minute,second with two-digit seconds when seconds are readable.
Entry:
1,01
